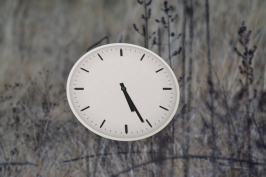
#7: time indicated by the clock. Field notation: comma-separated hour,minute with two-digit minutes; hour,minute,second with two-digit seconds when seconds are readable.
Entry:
5,26
